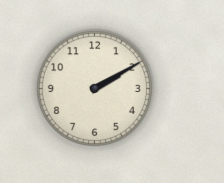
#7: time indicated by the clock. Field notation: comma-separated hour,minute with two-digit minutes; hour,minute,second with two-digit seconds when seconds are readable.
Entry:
2,10
